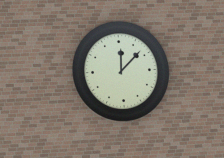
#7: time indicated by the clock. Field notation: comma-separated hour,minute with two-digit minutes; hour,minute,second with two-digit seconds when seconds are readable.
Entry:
12,08
